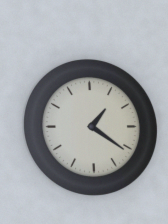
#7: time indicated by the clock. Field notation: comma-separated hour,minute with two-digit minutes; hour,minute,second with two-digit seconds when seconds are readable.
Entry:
1,21
